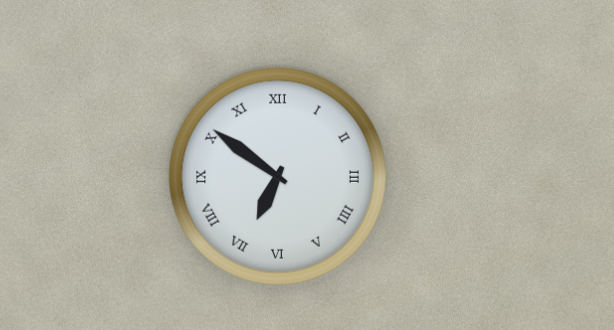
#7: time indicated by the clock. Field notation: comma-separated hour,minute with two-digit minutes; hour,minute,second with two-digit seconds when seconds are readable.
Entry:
6,51
